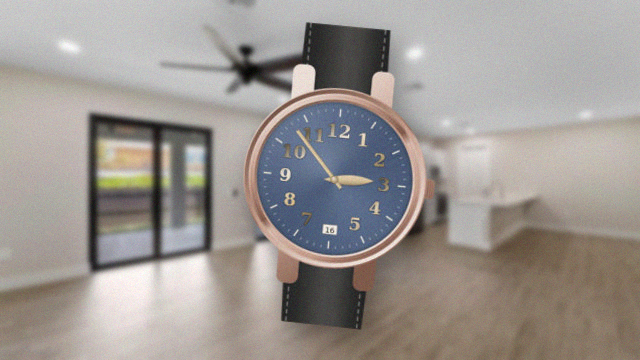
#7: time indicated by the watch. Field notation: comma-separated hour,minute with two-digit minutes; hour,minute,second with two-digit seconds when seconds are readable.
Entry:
2,53
